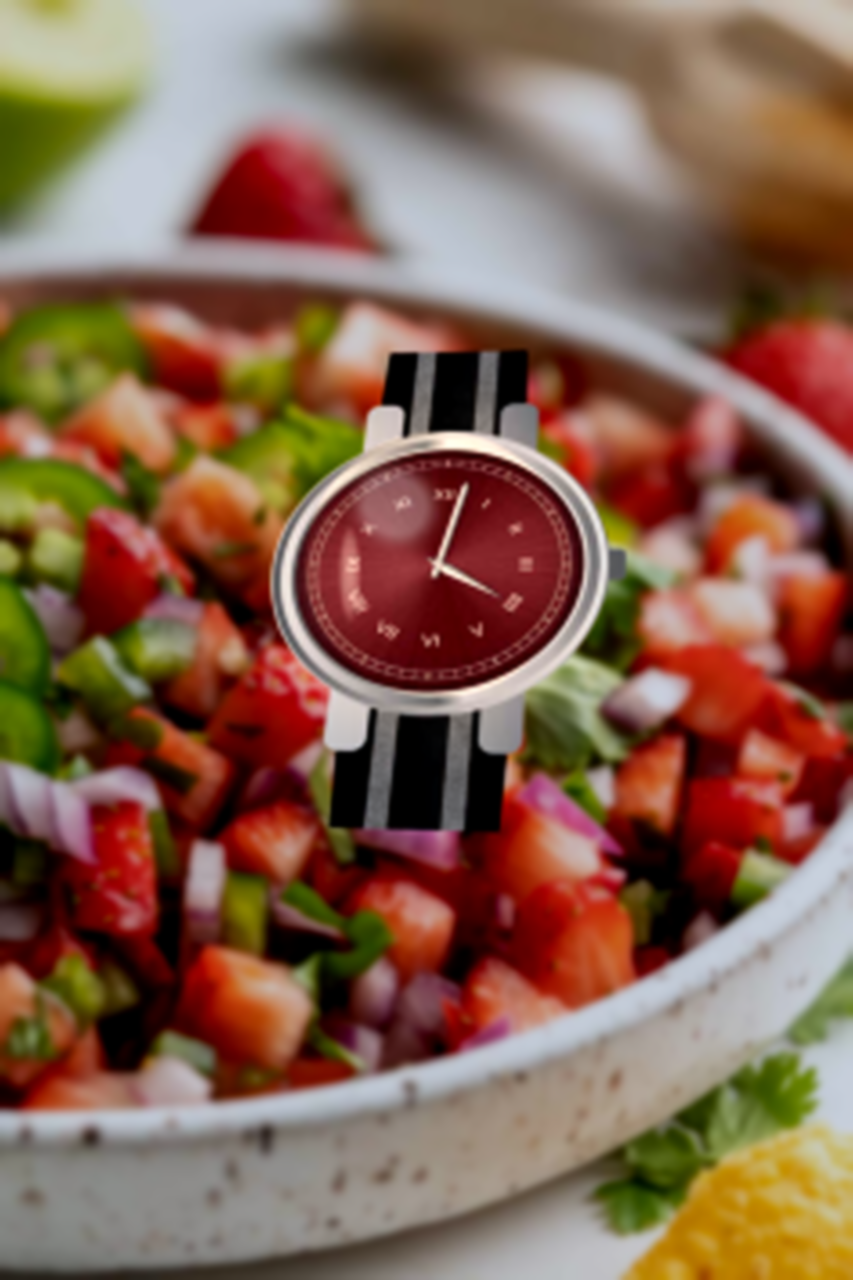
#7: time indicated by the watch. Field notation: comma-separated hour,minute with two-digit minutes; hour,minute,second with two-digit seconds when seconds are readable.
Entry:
4,02
